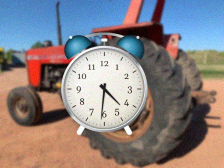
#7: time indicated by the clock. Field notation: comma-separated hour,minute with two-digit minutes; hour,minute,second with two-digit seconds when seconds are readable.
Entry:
4,31
